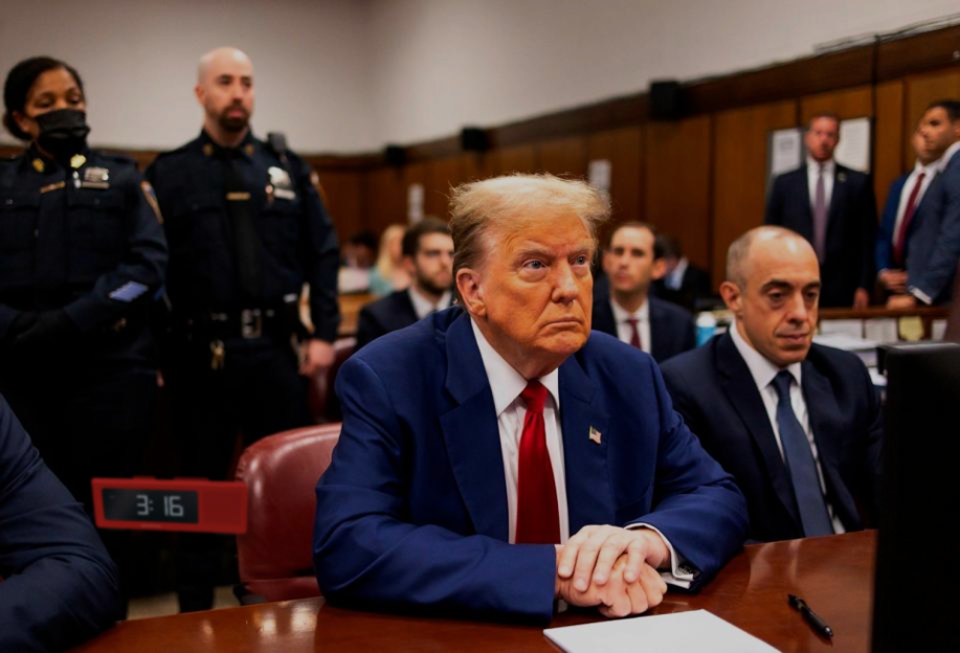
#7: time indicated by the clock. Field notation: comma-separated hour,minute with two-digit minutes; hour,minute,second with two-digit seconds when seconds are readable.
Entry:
3,16
